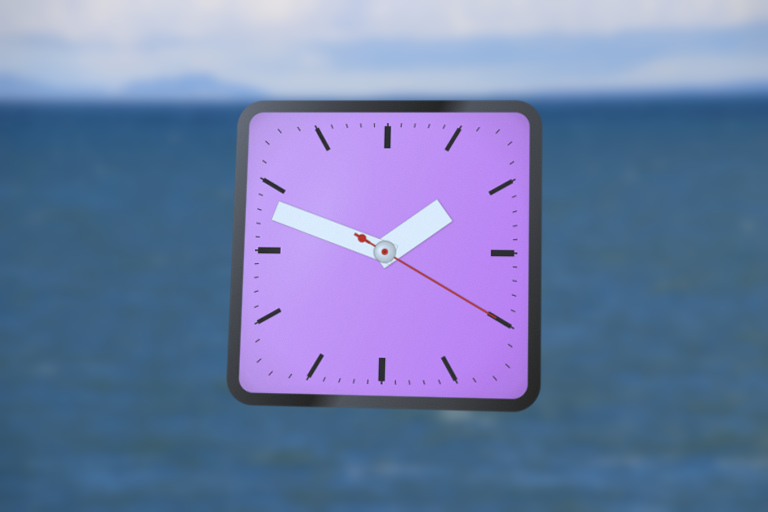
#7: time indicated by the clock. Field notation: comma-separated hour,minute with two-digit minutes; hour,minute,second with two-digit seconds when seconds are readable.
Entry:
1,48,20
